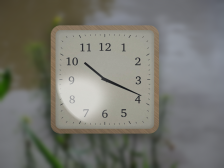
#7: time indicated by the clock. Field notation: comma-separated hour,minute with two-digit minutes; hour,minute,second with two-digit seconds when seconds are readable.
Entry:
10,19
